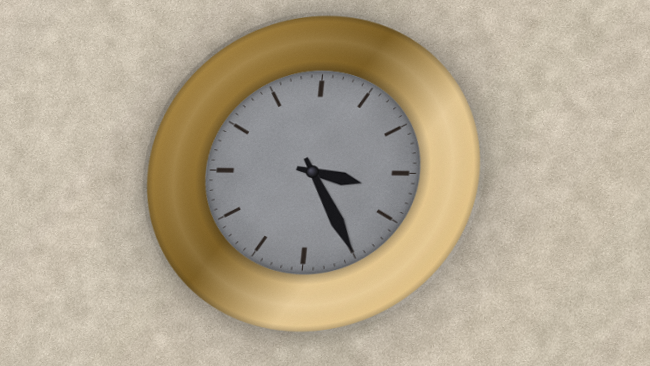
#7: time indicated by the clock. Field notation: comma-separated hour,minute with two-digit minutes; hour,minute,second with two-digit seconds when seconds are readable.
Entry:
3,25
